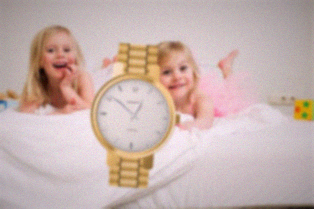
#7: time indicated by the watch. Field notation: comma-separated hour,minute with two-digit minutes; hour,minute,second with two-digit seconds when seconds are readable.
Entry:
12,51
